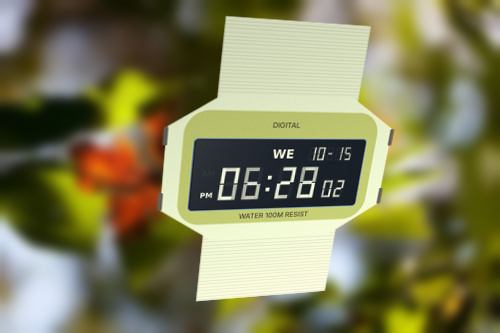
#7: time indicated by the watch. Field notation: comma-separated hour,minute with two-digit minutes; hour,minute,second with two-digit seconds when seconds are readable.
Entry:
6,28,02
